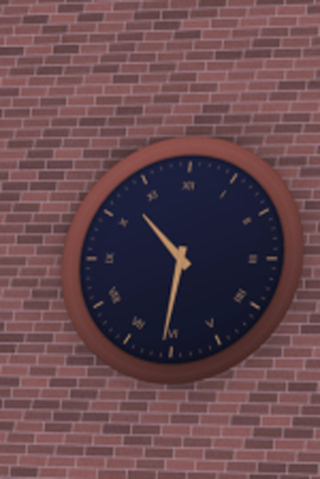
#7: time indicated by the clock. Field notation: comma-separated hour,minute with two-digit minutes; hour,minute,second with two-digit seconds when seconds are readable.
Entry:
10,31
